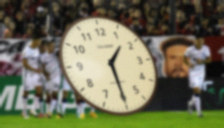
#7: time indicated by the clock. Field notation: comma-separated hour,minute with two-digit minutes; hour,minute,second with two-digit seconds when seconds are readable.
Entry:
1,30
